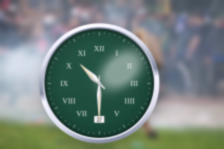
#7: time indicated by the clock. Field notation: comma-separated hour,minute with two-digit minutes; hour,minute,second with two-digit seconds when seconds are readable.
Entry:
10,30
